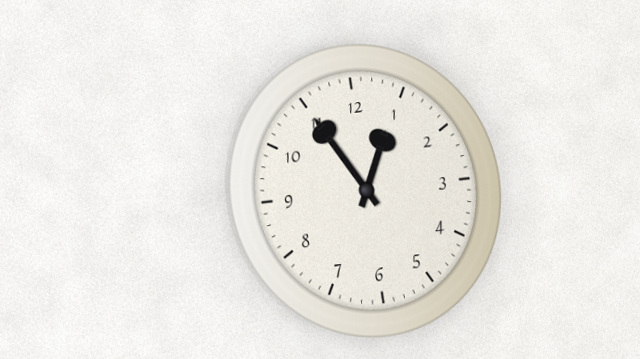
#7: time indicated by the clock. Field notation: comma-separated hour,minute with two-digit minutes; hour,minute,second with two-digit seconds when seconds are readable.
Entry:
12,55
